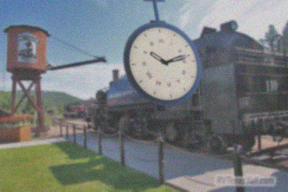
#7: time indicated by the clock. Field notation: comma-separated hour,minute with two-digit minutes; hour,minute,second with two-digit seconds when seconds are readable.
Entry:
10,13
